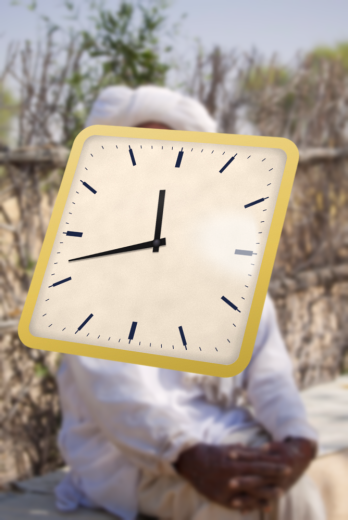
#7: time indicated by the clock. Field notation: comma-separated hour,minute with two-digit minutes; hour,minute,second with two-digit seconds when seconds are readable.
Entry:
11,42
